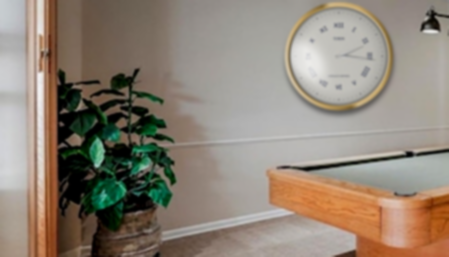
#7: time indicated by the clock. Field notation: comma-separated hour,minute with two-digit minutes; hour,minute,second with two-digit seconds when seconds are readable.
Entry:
2,16
